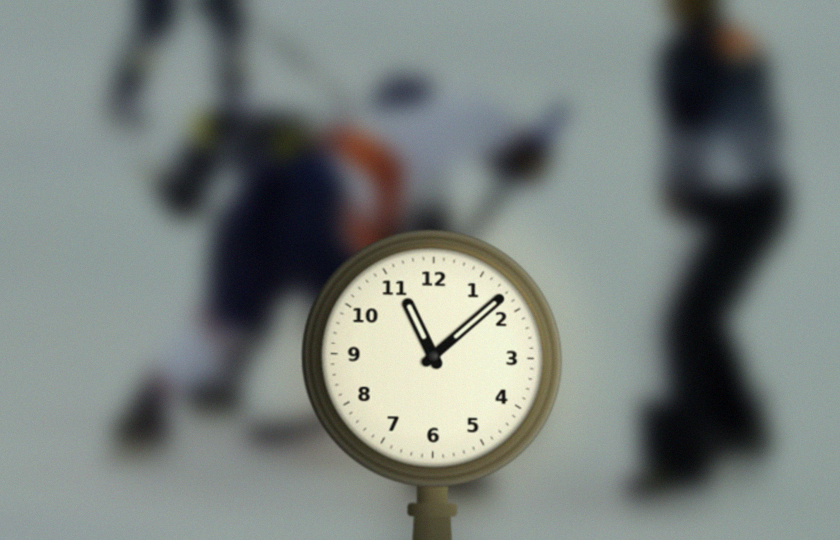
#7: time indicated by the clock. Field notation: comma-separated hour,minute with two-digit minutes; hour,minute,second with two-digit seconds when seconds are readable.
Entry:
11,08
